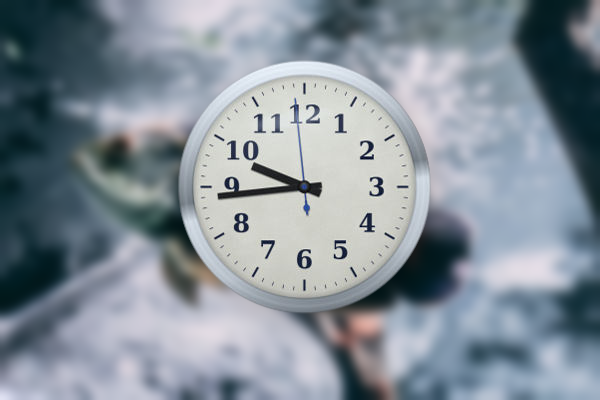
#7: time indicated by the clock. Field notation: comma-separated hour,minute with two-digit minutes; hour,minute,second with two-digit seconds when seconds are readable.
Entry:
9,43,59
